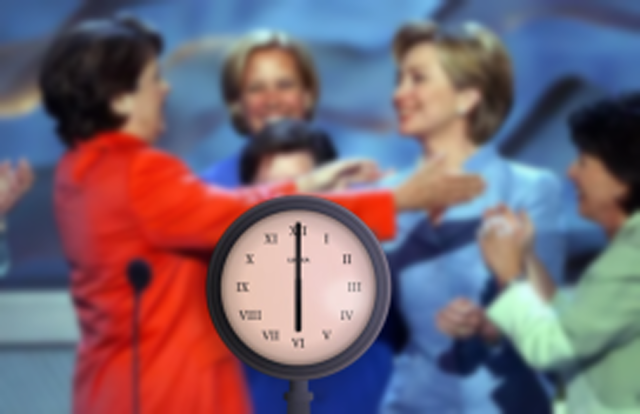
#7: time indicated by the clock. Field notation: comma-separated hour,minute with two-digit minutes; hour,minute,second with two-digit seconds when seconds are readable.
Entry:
6,00
